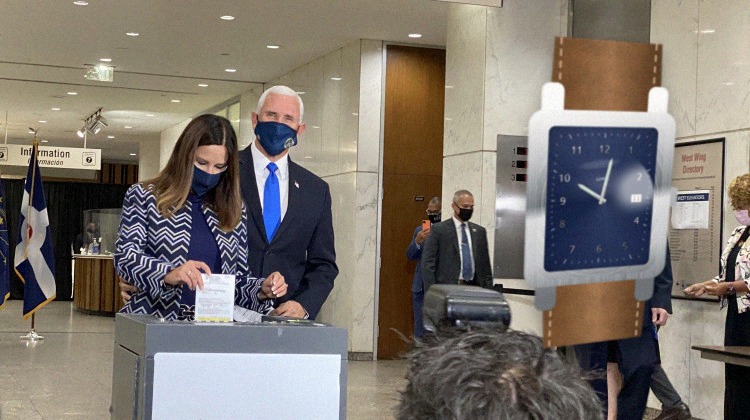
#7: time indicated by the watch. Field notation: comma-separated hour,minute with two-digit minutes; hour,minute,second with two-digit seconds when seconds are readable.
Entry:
10,02
